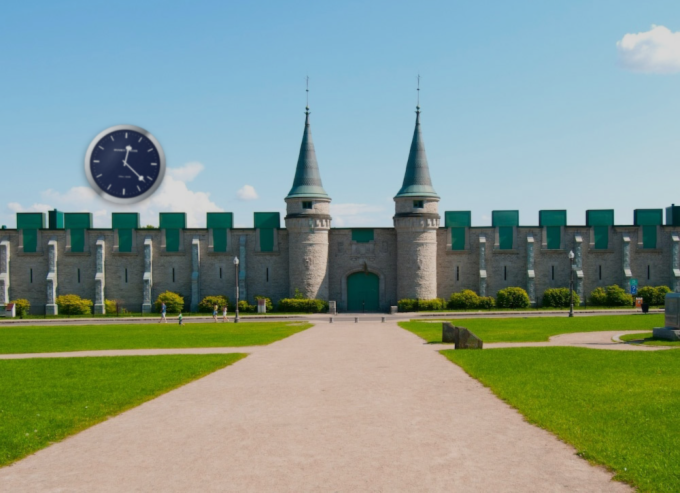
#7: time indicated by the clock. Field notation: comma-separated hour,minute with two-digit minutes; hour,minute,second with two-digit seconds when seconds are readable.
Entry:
12,22
